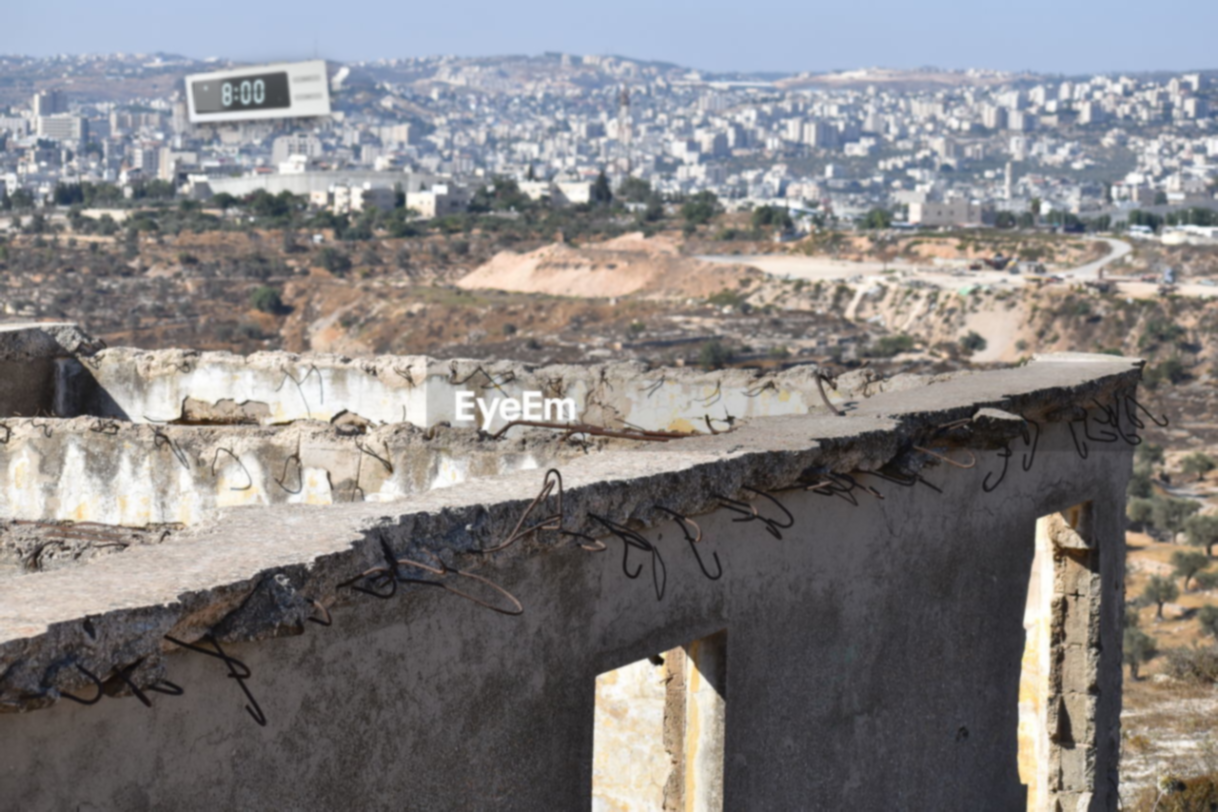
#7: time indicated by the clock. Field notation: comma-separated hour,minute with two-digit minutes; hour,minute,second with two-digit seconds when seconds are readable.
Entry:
8,00
